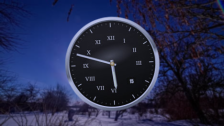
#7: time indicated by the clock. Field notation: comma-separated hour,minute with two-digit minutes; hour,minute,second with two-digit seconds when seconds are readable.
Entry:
5,48
